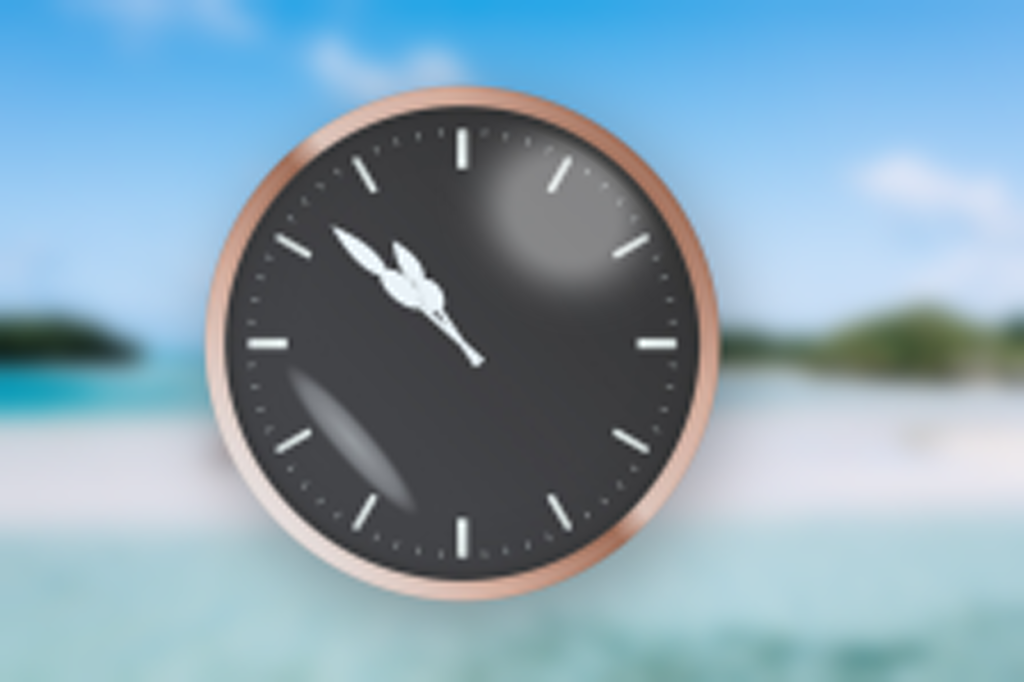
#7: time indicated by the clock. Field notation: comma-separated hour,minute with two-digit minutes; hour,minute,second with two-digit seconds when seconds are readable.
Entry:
10,52
